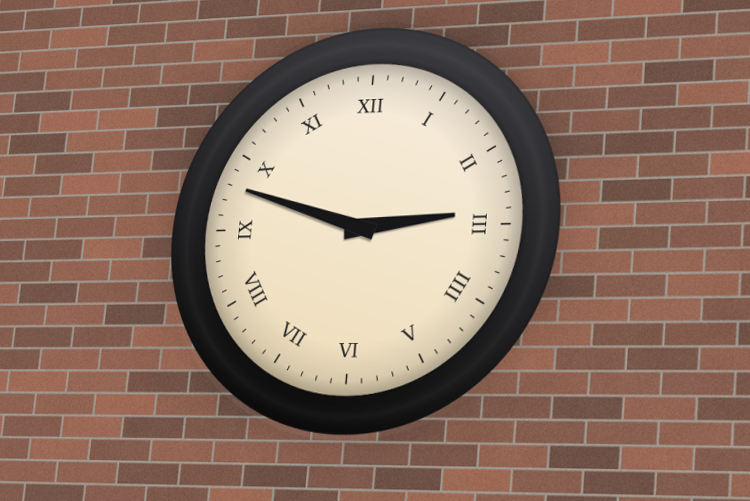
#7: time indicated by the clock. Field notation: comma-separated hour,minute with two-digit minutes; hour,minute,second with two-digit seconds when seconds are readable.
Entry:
2,48
